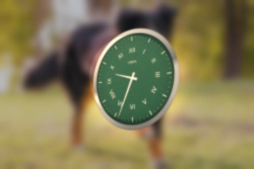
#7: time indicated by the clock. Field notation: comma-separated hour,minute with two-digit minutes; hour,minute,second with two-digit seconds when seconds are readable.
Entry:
9,34
